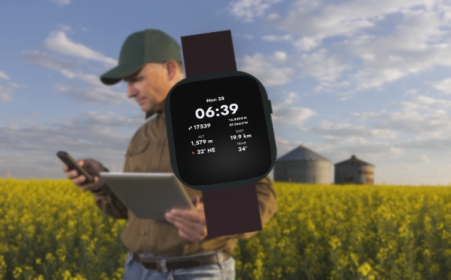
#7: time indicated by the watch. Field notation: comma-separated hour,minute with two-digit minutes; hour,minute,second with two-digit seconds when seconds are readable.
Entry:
6,39
